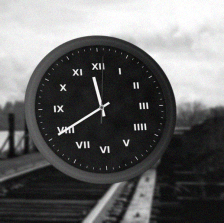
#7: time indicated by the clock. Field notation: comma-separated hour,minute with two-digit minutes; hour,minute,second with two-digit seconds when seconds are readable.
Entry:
11,40,01
